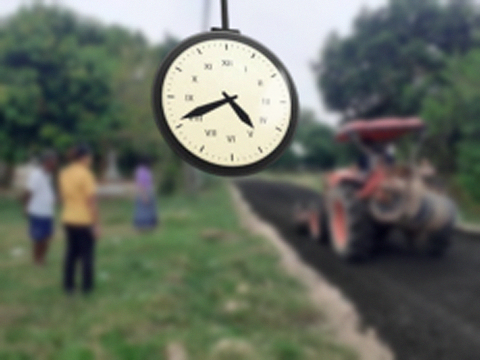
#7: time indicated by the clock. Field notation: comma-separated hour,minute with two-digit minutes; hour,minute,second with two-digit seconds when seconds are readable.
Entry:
4,41
